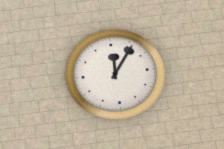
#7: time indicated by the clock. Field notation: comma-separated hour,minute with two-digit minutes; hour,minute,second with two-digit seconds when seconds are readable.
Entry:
12,06
